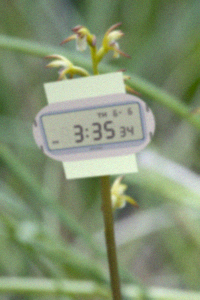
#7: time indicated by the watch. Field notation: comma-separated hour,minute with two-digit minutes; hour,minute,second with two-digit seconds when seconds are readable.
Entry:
3,35,34
